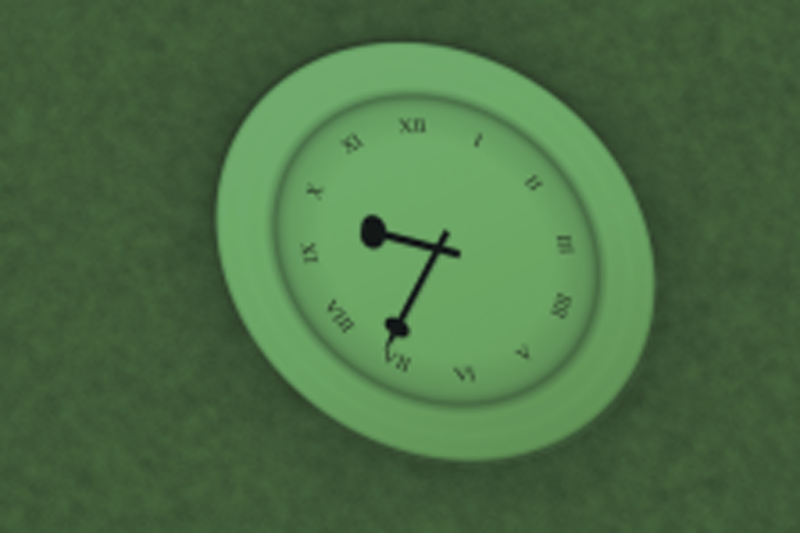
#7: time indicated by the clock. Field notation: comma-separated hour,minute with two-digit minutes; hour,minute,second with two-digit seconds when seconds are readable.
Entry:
9,36
